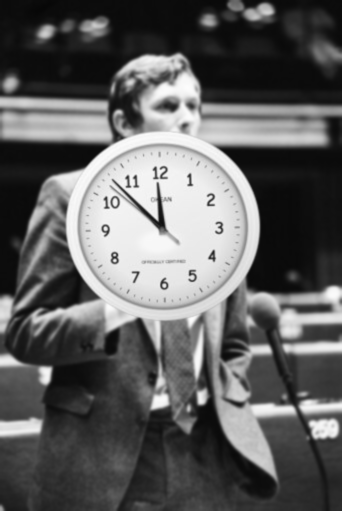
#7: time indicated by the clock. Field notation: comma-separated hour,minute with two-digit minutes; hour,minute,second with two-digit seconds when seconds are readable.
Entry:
11,52,52
